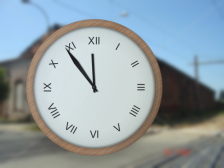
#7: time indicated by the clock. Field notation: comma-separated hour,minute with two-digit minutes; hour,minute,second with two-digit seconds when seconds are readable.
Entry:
11,54
